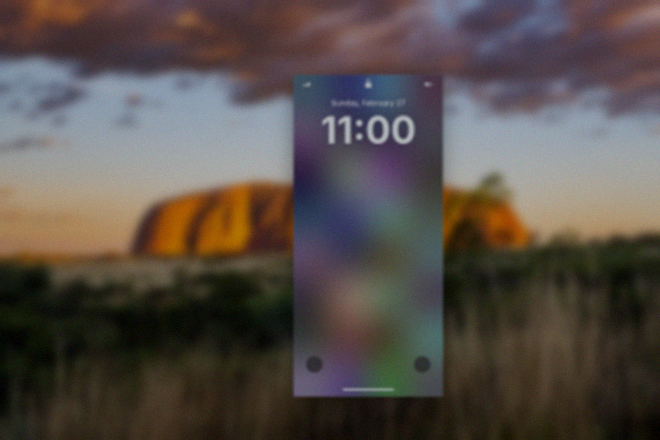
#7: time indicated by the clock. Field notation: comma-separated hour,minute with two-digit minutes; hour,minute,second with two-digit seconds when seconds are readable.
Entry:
11,00
